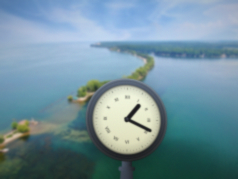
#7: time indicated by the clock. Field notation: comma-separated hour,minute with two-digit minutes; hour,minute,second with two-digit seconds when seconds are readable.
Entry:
1,19
